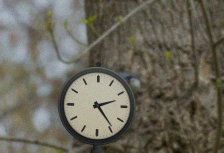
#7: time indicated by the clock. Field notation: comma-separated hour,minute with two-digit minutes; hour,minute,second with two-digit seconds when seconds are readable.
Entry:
2,24
